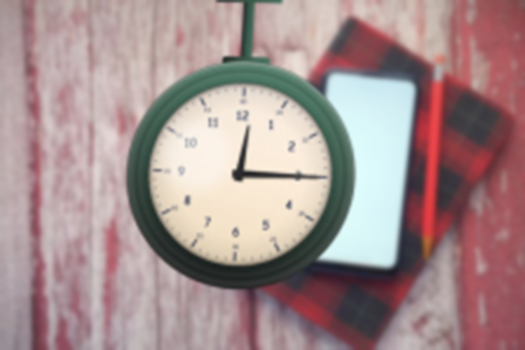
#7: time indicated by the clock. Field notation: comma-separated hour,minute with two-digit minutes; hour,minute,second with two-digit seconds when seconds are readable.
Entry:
12,15
